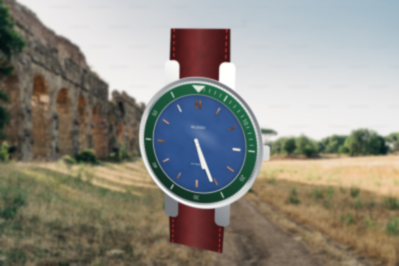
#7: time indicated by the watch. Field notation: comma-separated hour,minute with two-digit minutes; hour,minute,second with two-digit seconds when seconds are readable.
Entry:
5,26
